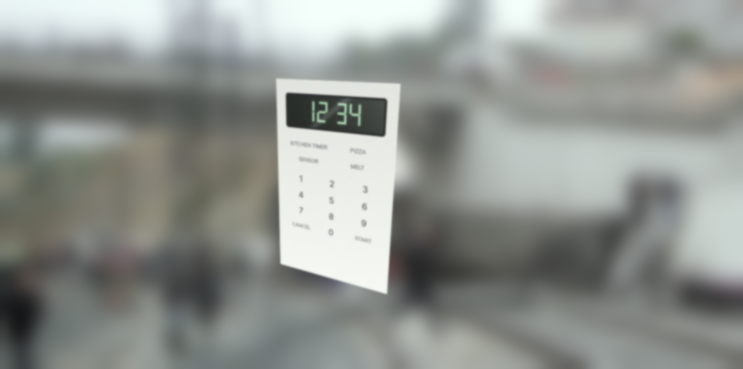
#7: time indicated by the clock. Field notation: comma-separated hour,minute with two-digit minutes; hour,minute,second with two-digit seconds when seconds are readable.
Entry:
12,34
